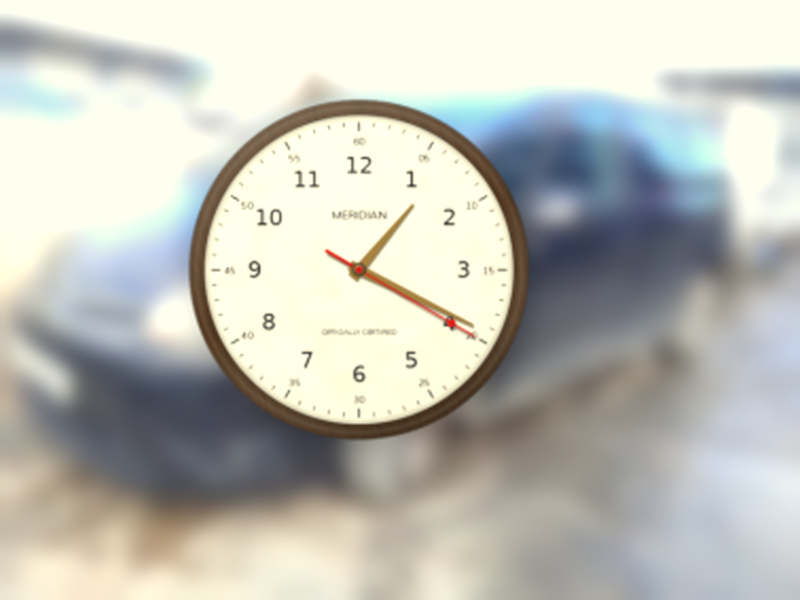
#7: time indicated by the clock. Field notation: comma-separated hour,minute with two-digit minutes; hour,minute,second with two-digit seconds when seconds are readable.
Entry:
1,19,20
